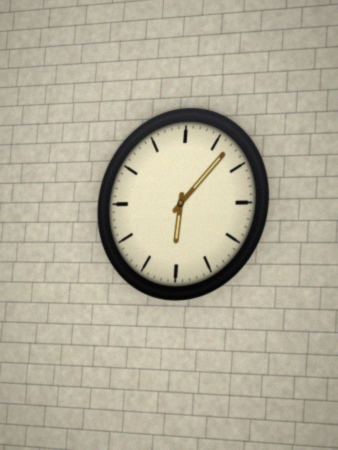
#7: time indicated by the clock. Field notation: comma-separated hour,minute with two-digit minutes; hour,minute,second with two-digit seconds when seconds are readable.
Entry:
6,07
